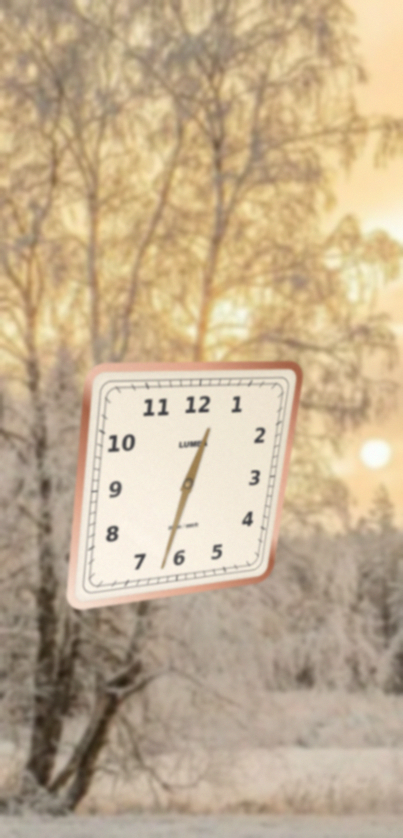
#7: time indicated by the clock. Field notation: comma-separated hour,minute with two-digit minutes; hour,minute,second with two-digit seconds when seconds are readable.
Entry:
12,32
